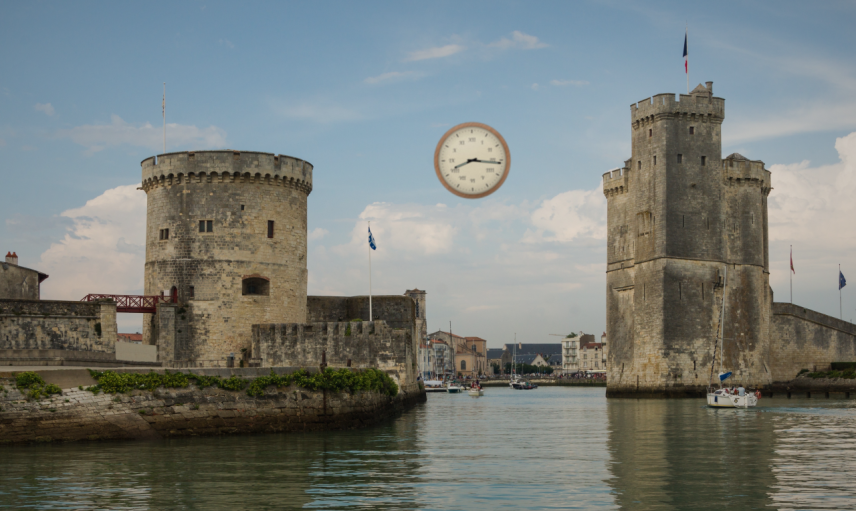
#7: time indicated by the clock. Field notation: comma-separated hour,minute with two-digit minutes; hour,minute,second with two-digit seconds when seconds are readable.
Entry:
8,16
